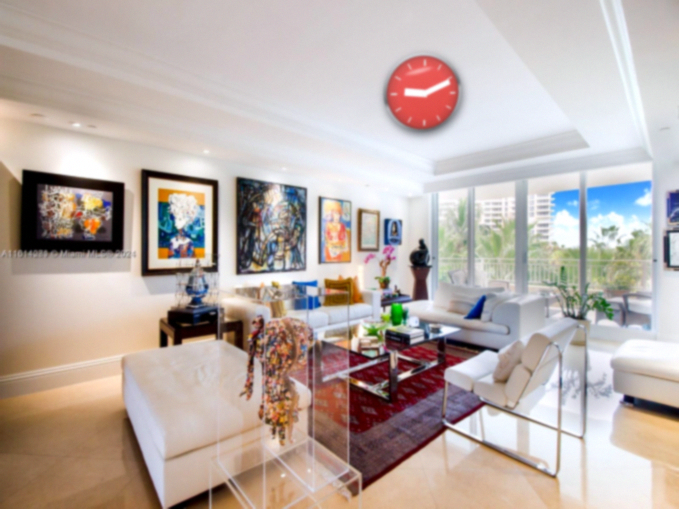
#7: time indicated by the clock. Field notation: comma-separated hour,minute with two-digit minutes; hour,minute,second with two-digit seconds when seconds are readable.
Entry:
9,11
